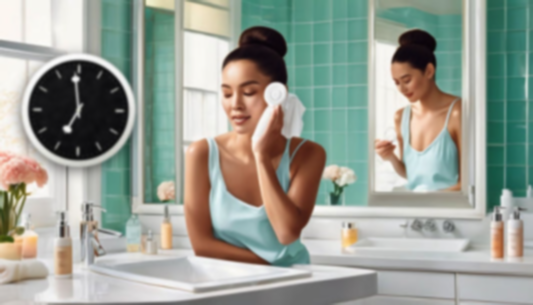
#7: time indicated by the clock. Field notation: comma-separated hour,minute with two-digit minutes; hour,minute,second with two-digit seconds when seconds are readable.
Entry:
6,59
